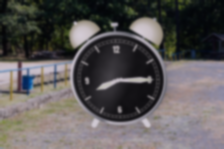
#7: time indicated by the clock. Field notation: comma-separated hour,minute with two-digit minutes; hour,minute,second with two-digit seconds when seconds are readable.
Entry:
8,15
